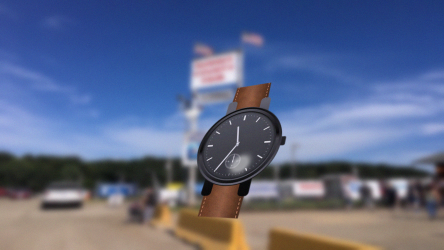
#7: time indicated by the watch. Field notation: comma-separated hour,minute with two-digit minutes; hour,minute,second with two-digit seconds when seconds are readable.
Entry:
11,35
